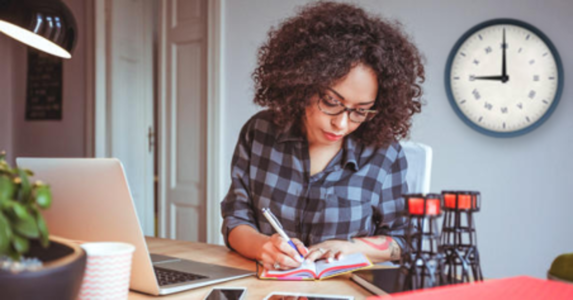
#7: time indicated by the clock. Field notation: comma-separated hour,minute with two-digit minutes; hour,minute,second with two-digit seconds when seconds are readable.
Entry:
9,00
